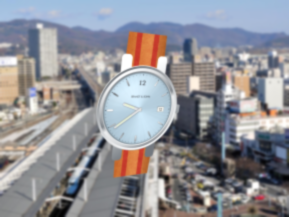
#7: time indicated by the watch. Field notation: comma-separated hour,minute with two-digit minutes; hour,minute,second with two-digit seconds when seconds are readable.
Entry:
9,39
